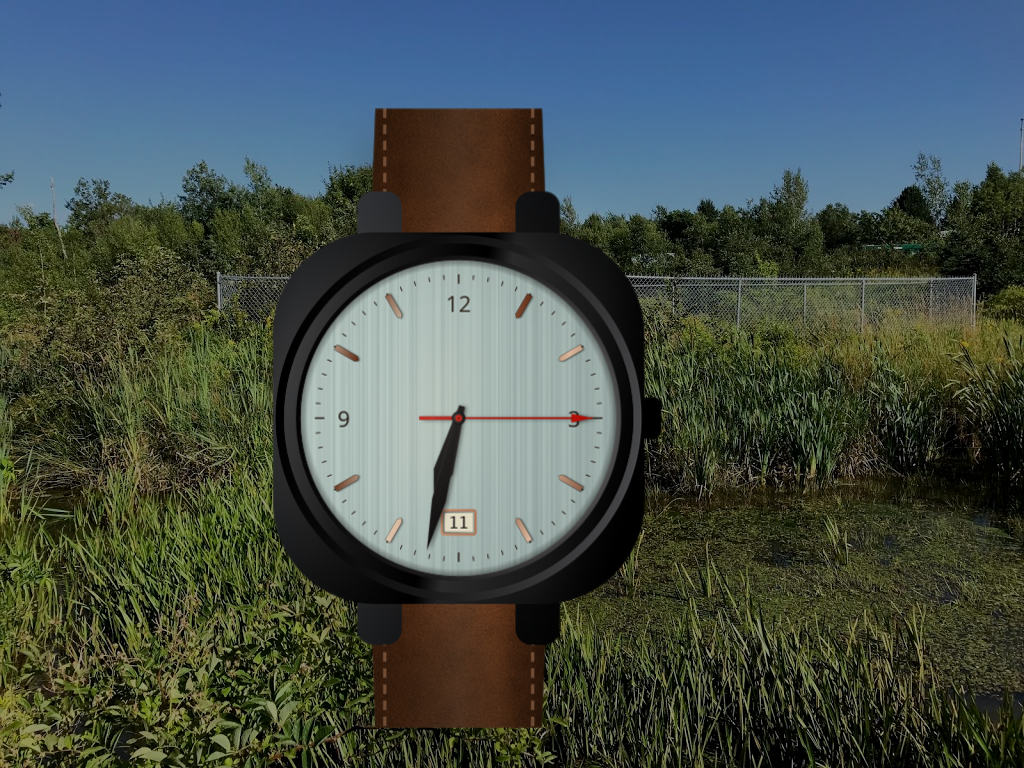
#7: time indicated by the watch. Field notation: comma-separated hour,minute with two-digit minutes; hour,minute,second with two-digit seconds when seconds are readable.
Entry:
6,32,15
